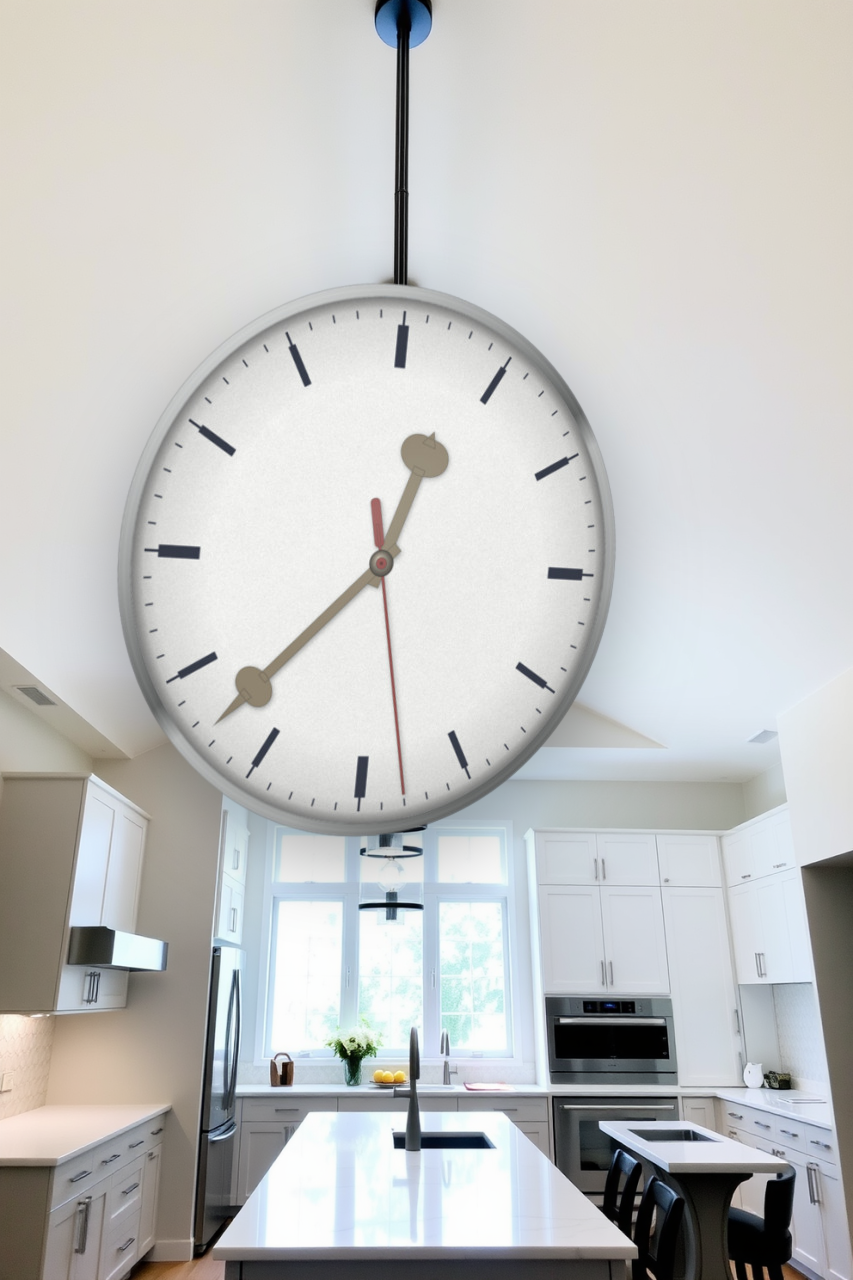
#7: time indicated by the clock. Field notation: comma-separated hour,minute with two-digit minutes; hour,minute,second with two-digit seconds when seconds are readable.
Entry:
12,37,28
